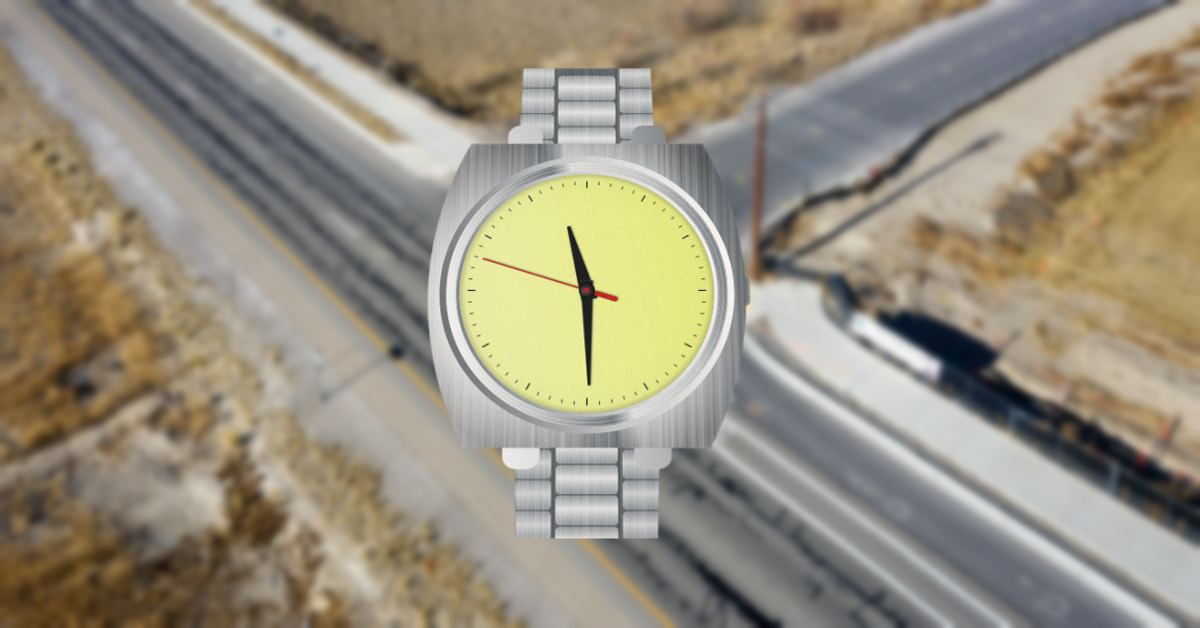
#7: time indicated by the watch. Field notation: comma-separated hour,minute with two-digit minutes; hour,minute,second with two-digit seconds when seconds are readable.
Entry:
11,29,48
